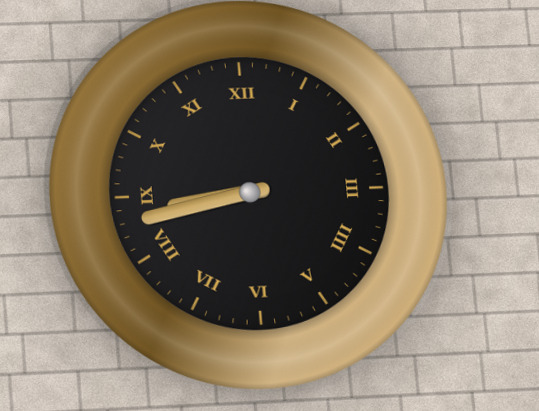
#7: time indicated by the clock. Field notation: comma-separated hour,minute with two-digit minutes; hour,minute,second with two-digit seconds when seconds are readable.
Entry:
8,43
